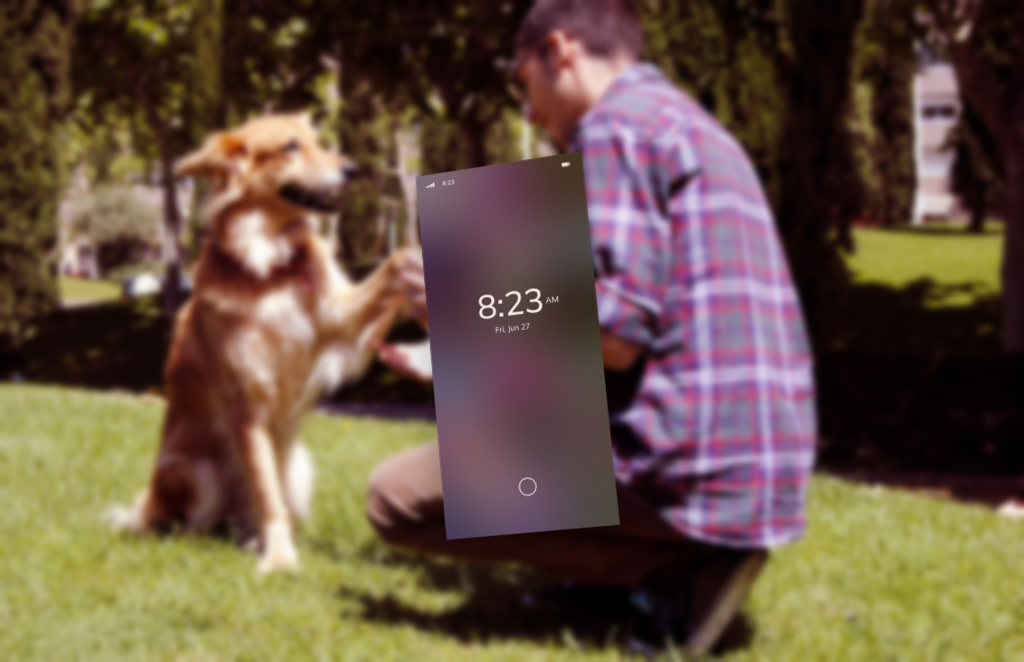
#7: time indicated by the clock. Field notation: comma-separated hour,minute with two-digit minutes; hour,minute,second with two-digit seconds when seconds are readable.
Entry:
8,23
